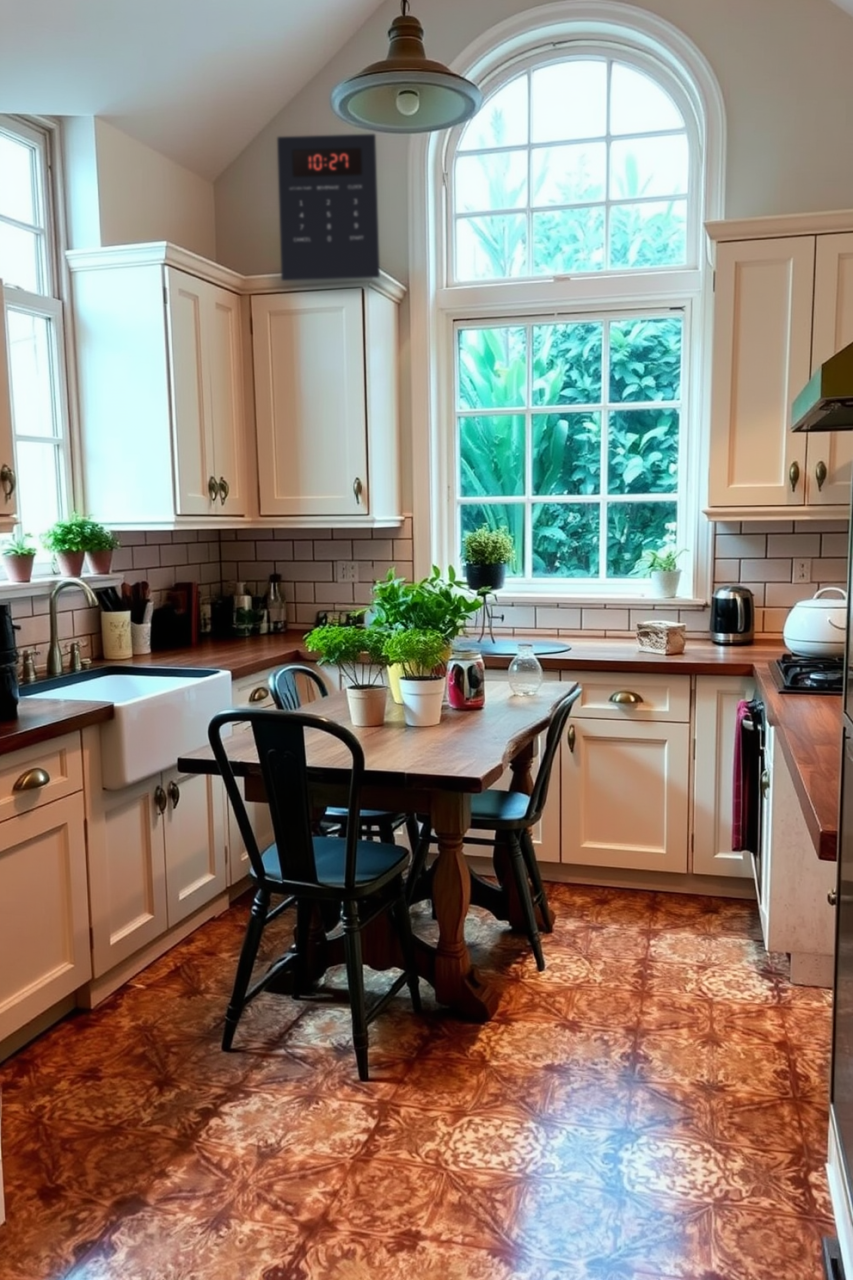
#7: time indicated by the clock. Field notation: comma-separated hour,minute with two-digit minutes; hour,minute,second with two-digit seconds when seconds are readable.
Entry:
10,27
